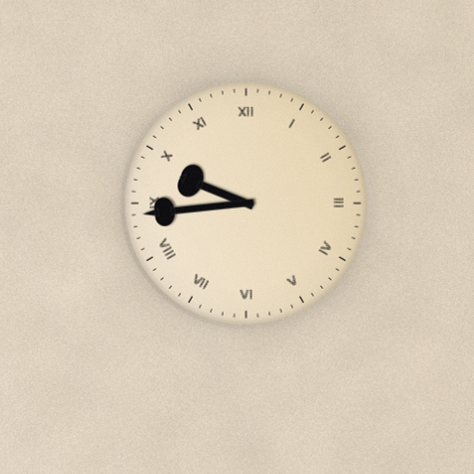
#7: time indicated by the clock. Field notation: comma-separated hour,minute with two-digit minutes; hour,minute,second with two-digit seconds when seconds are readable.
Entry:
9,44
